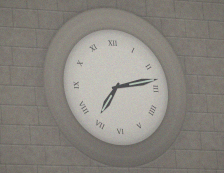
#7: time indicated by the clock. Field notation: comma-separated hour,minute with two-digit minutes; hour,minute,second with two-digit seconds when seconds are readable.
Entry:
7,13
